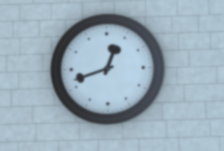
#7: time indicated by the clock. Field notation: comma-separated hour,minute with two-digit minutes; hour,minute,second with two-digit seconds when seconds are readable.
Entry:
12,42
